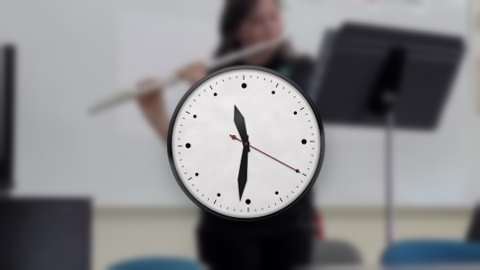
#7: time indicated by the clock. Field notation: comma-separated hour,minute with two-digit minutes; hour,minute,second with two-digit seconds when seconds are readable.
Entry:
11,31,20
